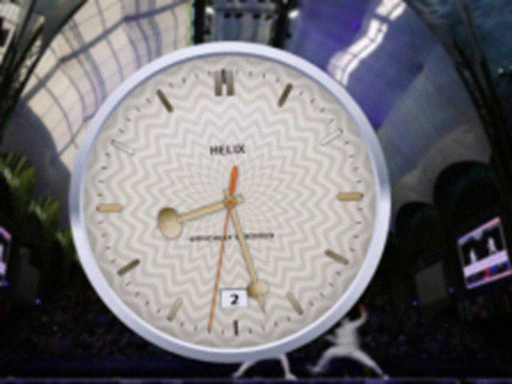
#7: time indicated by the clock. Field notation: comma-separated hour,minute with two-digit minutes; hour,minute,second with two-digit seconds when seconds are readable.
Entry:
8,27,32
